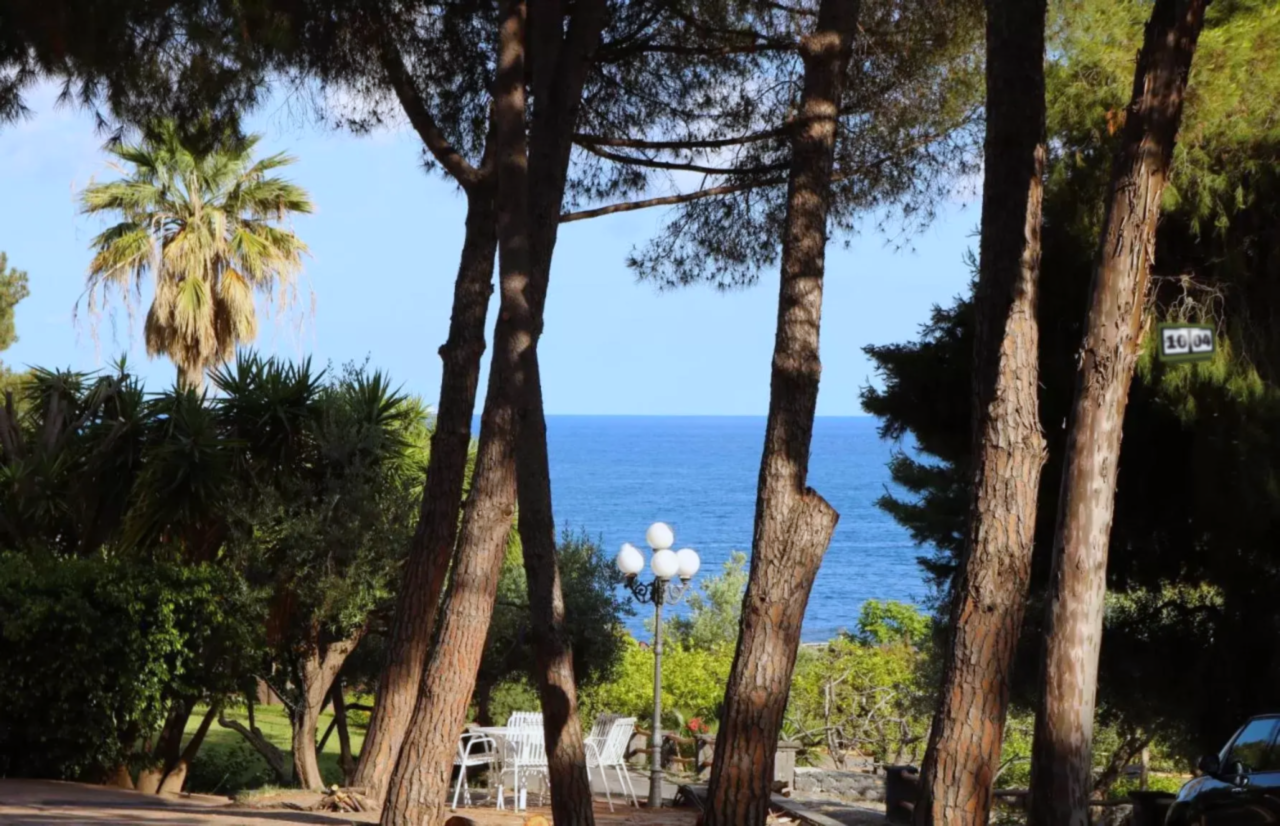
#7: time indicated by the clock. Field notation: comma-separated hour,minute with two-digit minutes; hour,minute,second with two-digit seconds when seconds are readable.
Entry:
10,04
